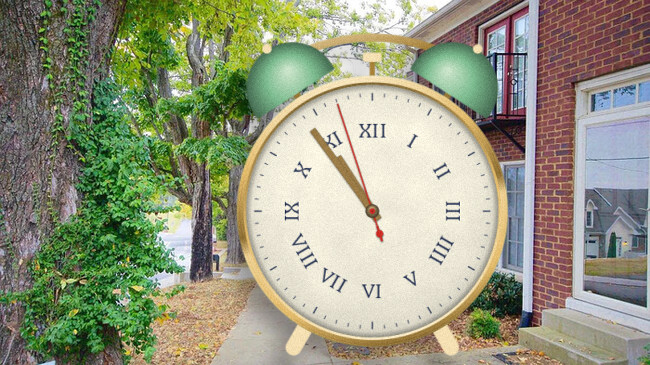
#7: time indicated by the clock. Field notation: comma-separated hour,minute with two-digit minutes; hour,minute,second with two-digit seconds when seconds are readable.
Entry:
10,53,57
